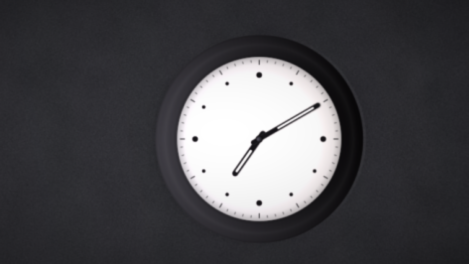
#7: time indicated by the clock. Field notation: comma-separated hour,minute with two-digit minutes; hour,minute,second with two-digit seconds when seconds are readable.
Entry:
7,10
